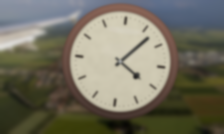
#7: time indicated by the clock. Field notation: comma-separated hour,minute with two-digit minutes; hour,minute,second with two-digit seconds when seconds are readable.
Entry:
4,07
